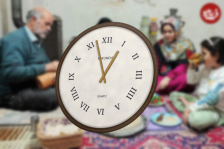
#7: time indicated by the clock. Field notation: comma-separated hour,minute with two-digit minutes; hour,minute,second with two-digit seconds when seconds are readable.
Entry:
12,57
